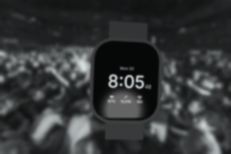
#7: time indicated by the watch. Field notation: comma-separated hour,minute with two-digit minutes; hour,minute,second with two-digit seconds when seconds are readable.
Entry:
8,05
